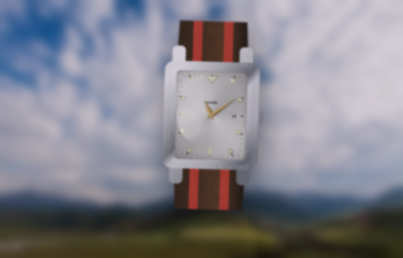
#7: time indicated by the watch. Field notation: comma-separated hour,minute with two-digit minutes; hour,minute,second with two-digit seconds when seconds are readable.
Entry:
11,09
